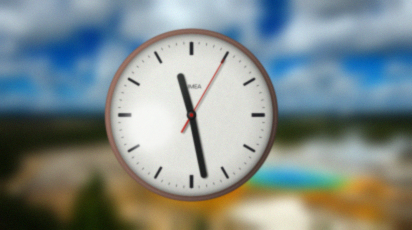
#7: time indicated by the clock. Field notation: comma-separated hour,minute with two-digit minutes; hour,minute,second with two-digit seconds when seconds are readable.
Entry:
11,28,05
